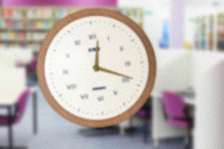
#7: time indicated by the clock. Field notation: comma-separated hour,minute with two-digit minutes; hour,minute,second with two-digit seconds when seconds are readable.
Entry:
12,19
